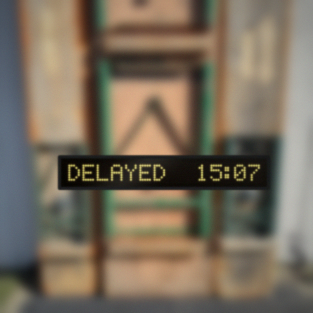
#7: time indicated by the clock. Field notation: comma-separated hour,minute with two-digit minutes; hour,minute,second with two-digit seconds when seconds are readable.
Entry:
15,07
